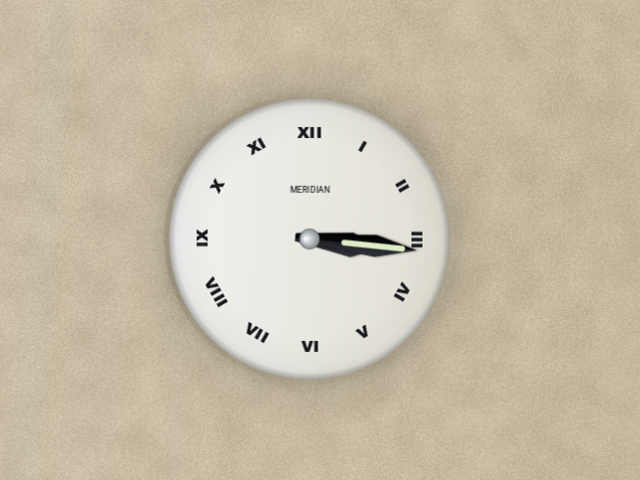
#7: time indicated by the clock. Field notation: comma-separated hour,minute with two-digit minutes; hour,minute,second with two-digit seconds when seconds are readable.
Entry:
3,16
